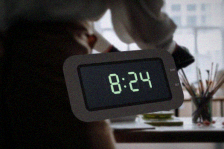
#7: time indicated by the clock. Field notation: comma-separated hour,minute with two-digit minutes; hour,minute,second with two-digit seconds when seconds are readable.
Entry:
8,24
